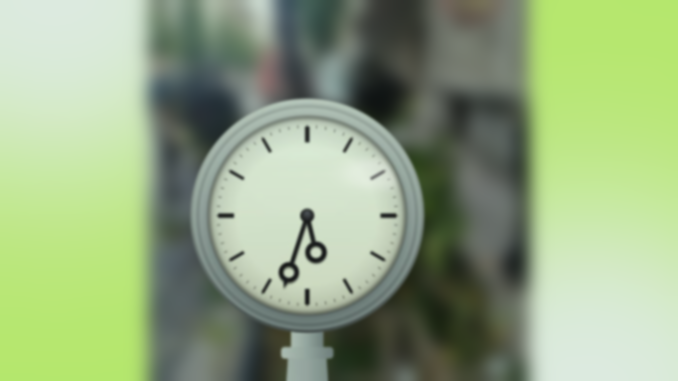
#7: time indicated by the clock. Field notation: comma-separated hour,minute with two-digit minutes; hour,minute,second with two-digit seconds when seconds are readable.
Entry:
5,33
